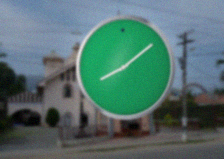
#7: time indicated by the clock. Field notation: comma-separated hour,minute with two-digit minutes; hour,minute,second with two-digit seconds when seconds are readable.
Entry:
8,09
